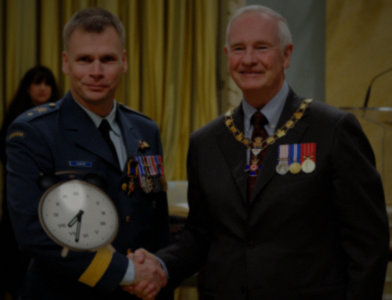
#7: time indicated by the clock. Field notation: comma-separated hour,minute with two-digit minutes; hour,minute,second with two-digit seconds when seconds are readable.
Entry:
7,33
